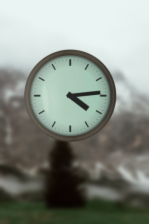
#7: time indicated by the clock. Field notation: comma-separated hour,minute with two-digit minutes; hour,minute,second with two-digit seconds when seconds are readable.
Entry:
4,14
